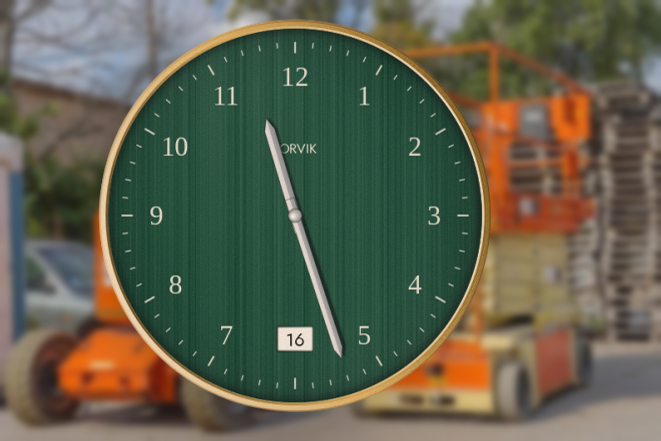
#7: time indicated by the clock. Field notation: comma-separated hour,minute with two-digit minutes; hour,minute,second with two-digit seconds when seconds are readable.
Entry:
11,27
